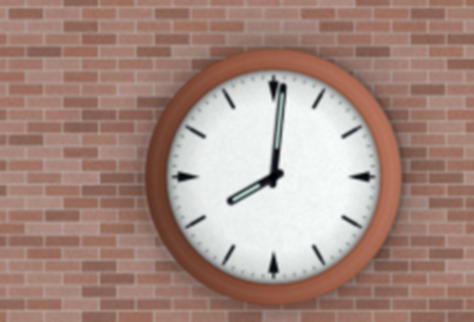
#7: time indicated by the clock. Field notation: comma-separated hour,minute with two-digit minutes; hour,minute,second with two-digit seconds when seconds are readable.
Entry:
8,01
